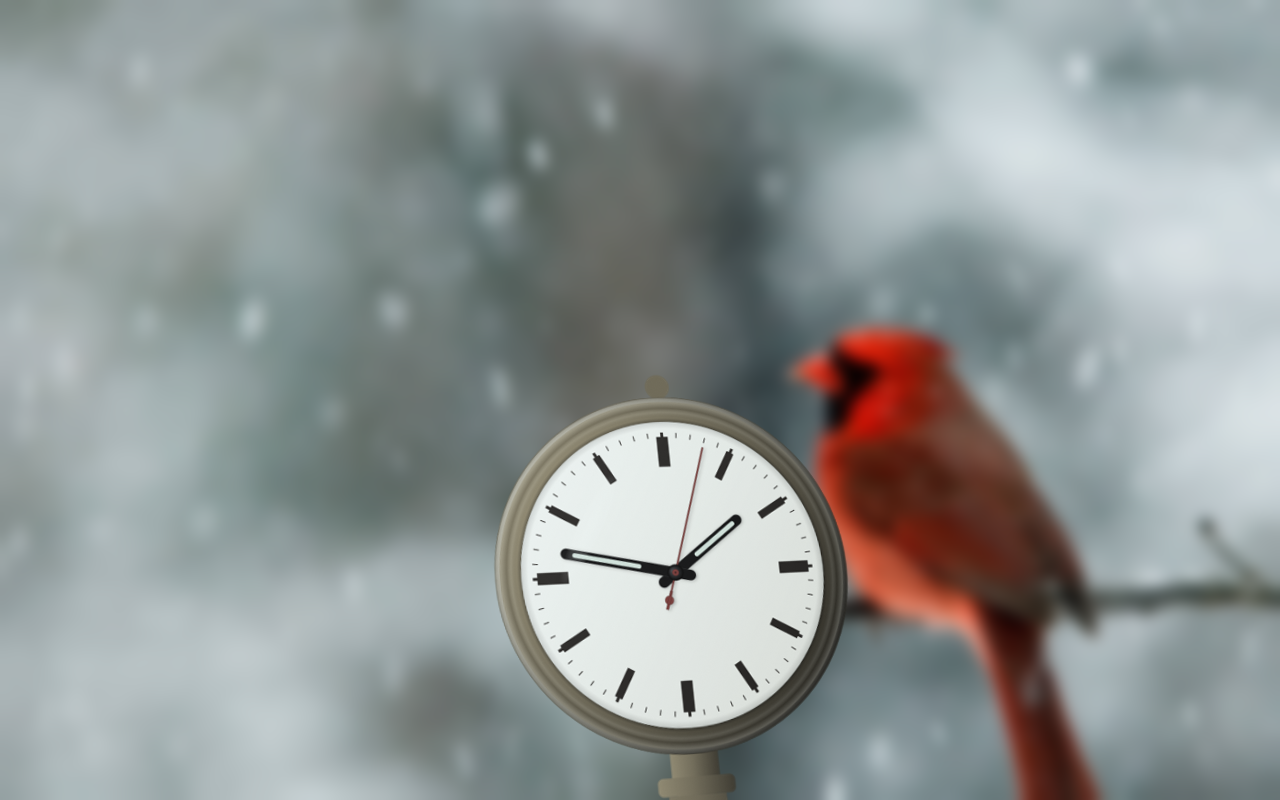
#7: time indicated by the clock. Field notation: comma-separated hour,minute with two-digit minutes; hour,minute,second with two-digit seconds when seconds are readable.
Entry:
1,47,03
